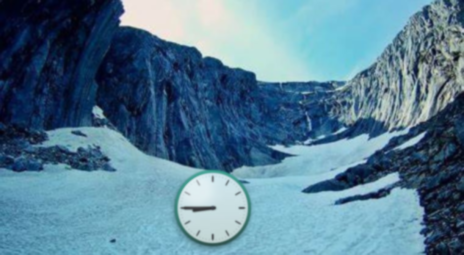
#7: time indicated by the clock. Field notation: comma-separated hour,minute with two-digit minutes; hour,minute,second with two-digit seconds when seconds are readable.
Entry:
8,45
